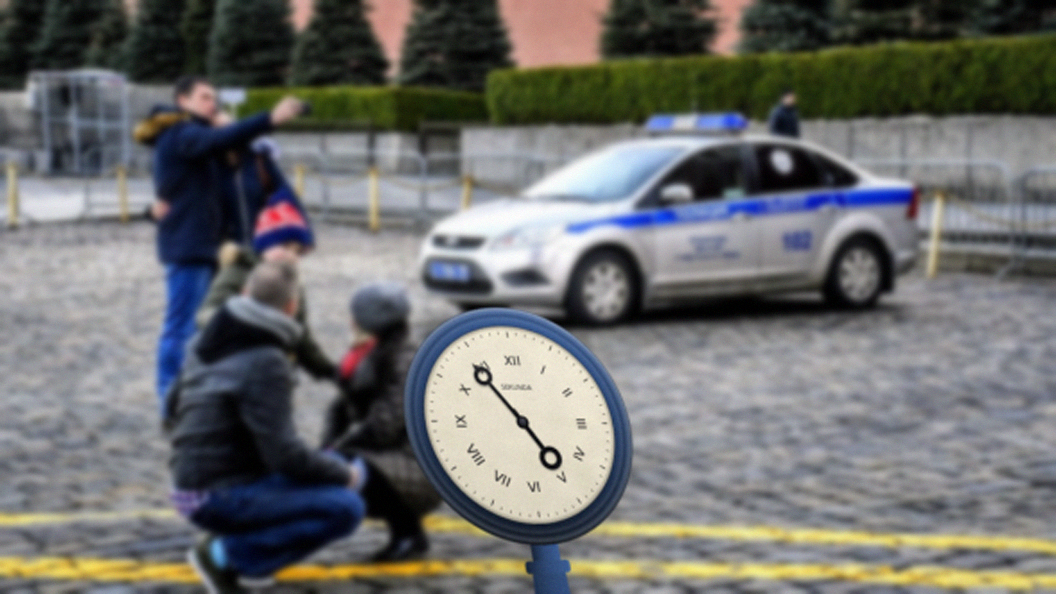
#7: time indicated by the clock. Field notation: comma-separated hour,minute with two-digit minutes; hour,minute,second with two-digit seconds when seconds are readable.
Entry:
4,54
